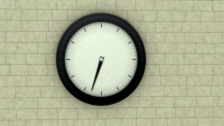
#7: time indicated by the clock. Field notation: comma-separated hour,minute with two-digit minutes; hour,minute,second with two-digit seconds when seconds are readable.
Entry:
6,33
